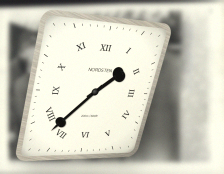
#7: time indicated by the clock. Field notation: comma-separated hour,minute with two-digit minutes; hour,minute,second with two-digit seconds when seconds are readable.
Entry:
1,37
